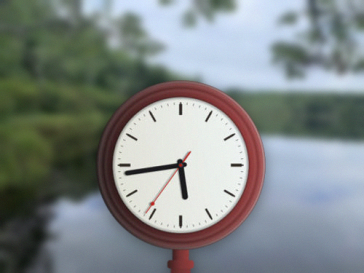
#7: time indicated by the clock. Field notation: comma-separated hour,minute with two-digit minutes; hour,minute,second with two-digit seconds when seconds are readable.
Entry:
5,43,36
